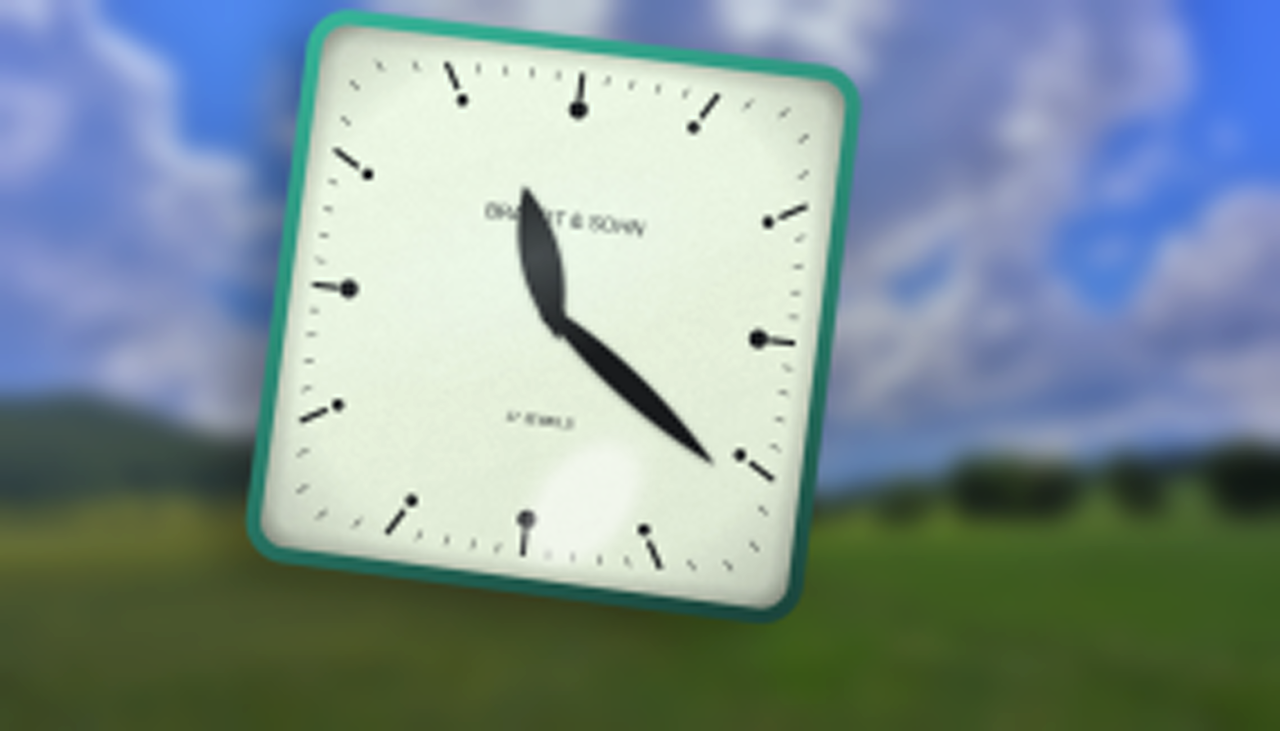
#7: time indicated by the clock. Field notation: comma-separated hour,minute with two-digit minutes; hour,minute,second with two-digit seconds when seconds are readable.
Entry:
11,21
